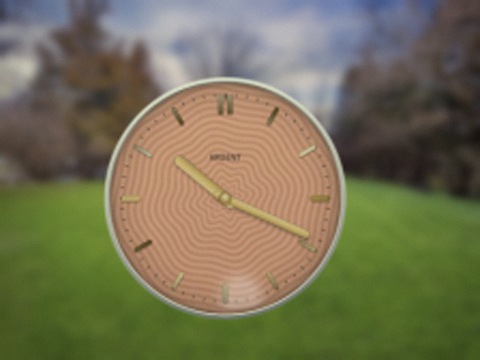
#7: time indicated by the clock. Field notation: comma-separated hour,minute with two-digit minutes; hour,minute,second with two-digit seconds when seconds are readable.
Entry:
10,19
